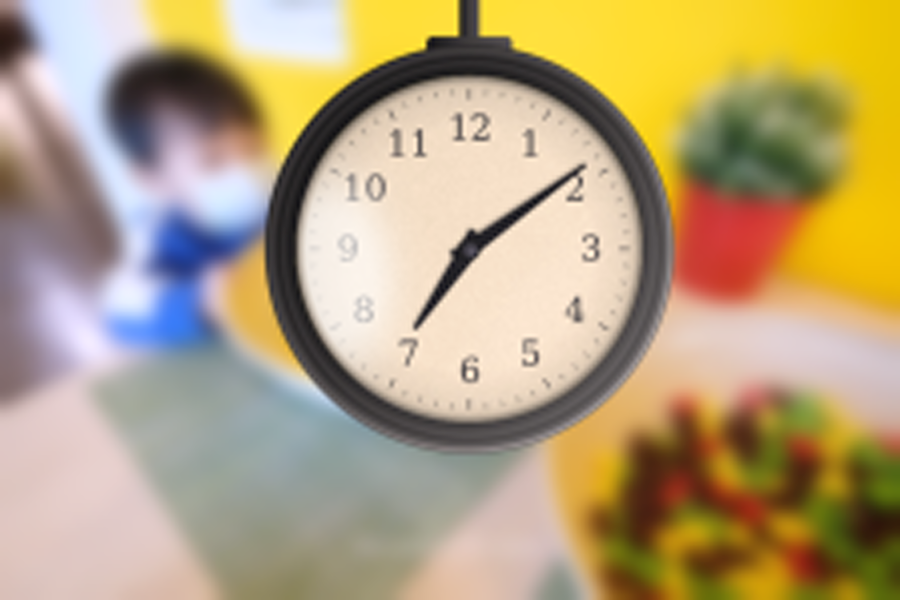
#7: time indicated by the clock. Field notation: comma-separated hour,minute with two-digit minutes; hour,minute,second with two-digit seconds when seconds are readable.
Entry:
7,09
